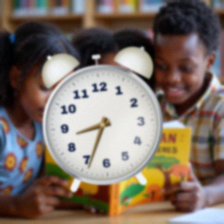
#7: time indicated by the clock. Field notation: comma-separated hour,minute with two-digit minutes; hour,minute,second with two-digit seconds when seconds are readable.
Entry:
8,34
